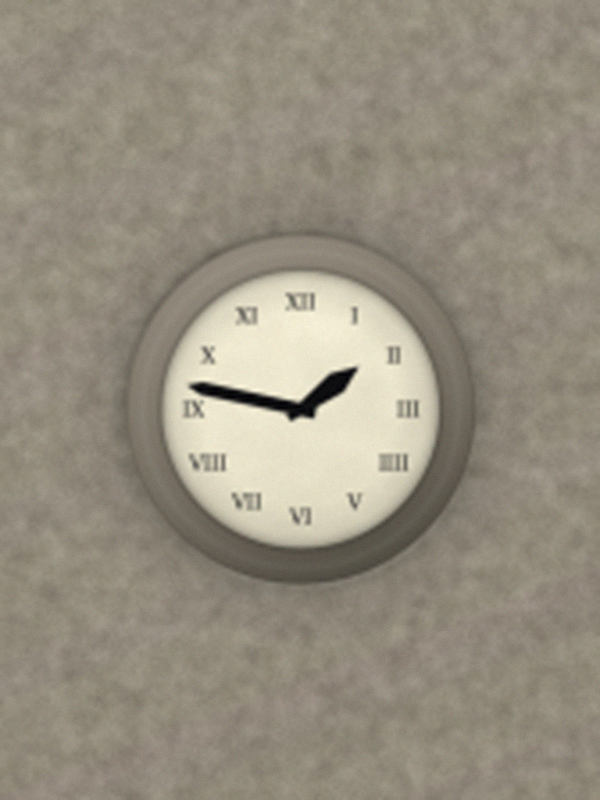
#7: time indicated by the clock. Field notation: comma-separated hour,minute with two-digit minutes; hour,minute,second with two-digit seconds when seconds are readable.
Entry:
1,47
